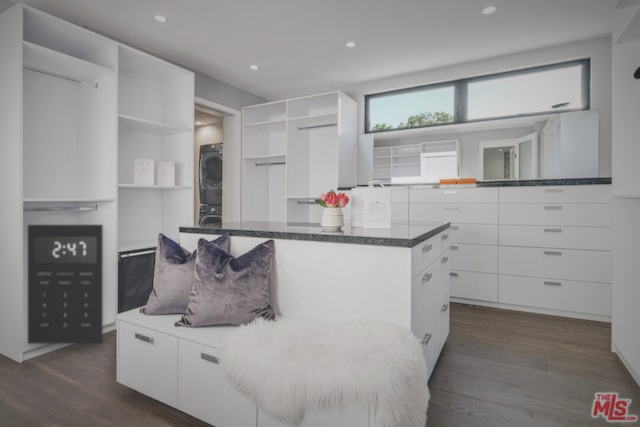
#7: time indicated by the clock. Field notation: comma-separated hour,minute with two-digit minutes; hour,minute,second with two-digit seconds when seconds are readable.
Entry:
2,47
